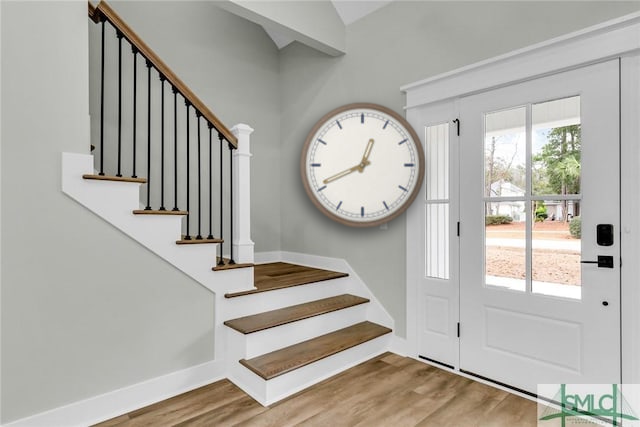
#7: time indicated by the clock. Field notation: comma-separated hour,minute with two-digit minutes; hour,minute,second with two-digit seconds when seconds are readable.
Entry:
12,41
